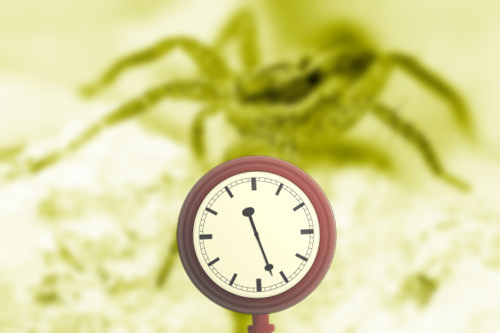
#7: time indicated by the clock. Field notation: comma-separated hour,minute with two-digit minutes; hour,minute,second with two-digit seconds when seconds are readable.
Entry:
11,27
